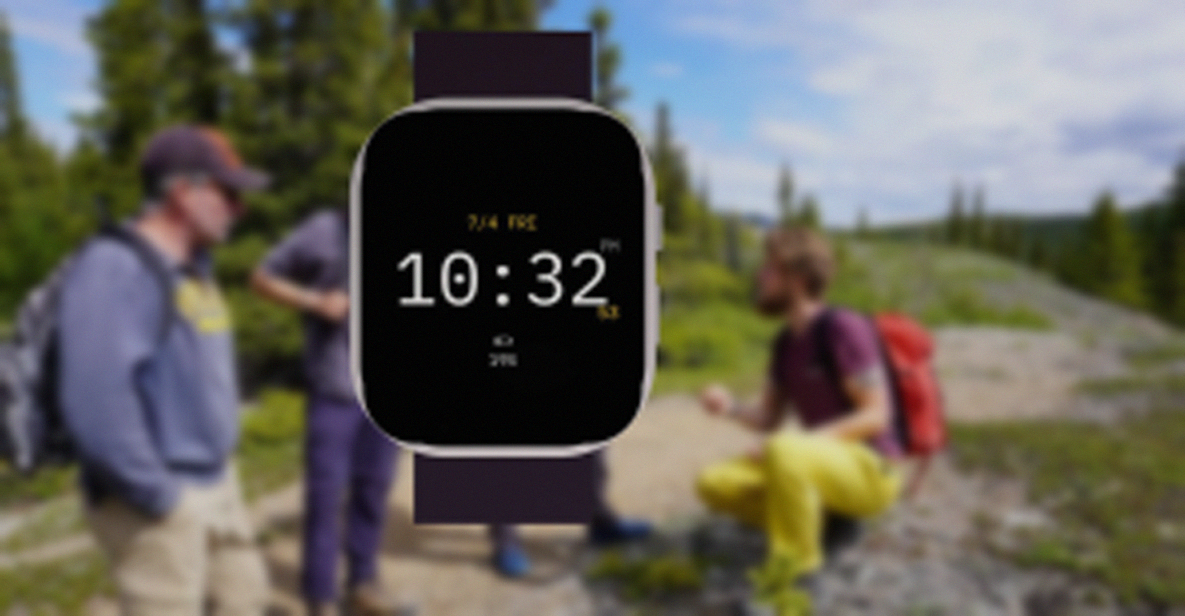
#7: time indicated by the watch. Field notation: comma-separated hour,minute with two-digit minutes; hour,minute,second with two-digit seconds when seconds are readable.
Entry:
10,32
